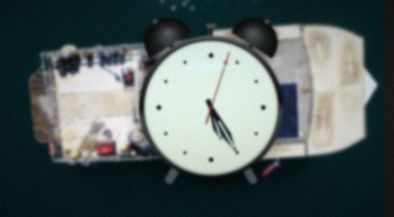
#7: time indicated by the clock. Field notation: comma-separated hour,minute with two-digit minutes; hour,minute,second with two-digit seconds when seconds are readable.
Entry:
5,25,03
